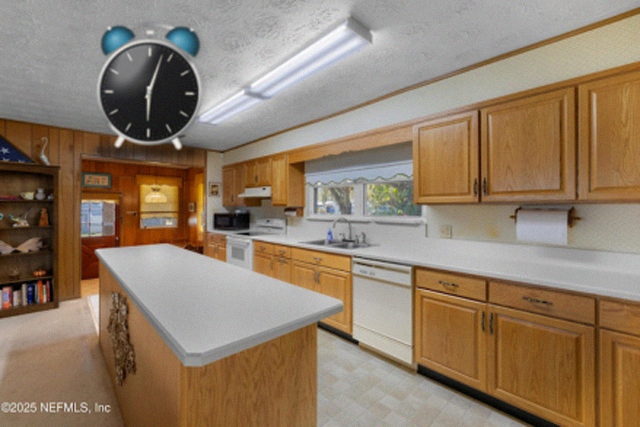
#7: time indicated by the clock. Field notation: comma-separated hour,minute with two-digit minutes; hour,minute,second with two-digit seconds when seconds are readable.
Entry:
6,03
